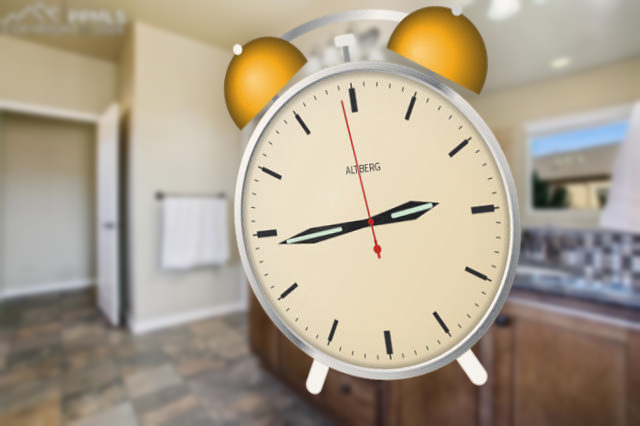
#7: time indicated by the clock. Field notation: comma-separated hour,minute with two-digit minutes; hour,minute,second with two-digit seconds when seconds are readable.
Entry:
2,43,59
